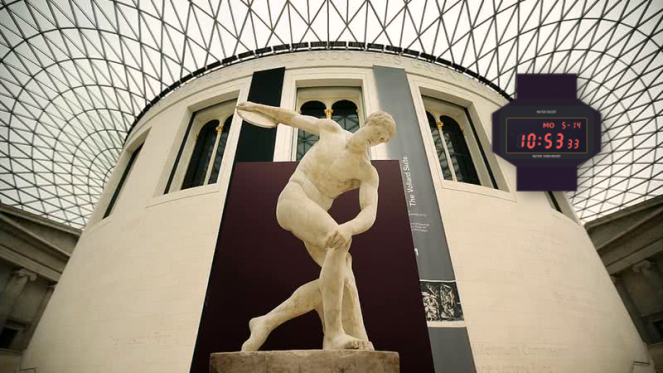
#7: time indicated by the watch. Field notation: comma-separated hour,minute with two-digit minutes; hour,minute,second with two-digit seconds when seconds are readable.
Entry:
10,53,33
